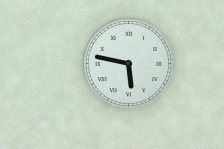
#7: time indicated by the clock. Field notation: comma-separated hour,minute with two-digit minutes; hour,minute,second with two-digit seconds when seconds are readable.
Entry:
5,47
